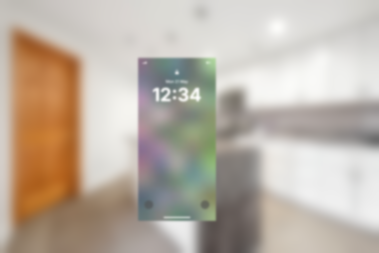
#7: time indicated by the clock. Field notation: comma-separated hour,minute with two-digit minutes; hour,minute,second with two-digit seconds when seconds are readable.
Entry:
12,34
